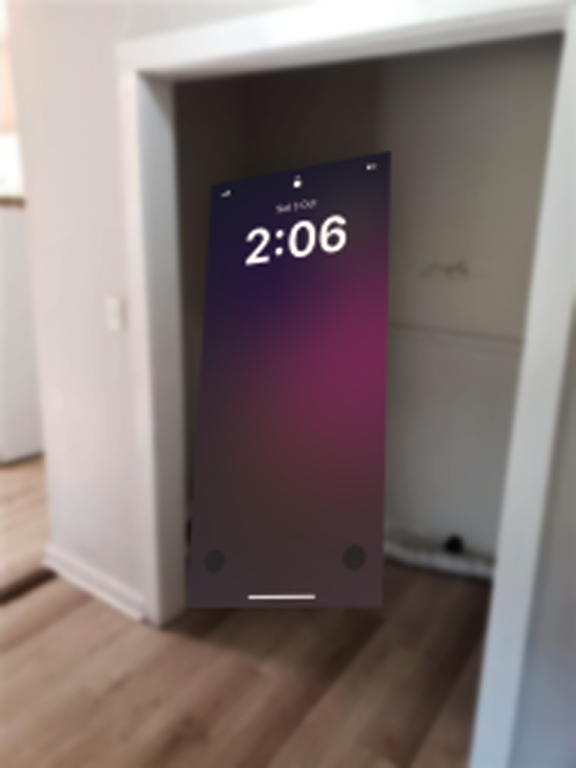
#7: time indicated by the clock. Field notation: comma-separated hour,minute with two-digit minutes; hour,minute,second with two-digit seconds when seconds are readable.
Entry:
2,06
